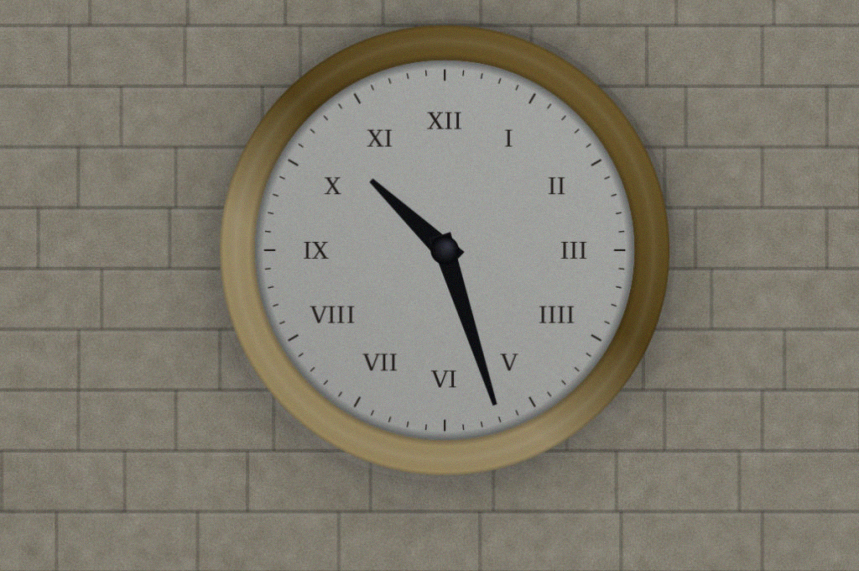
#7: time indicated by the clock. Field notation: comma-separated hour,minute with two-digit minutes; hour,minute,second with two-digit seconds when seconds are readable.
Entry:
10,27
